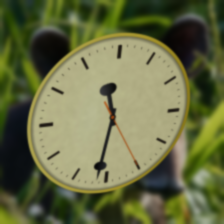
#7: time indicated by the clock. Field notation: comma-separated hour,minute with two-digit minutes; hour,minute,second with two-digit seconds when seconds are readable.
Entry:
11,31,25
